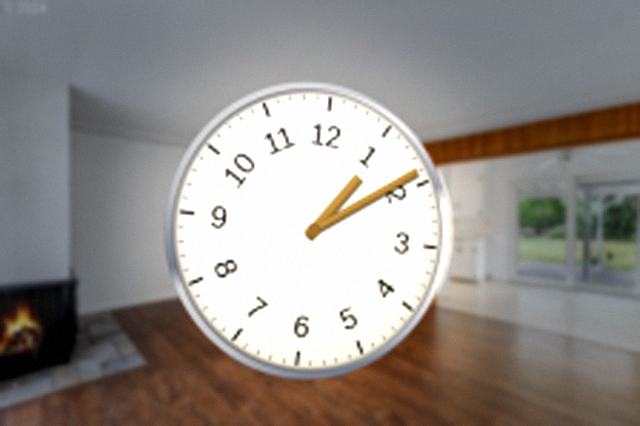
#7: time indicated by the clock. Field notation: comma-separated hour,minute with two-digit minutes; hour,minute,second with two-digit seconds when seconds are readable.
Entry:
1,09
